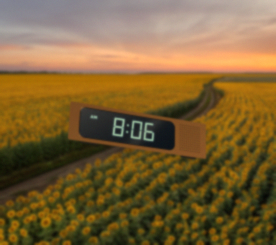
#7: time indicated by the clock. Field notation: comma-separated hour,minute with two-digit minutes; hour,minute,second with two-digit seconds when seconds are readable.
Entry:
8,06
